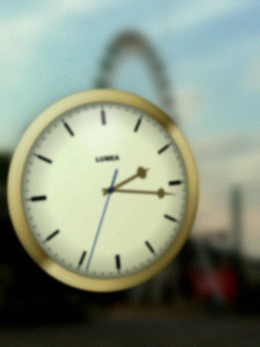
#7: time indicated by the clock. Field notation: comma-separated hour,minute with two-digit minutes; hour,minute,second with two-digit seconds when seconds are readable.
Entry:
2,16,34
